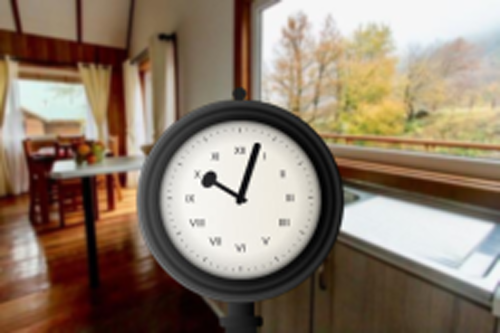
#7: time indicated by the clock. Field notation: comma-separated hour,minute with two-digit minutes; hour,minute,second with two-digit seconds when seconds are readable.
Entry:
10,03
